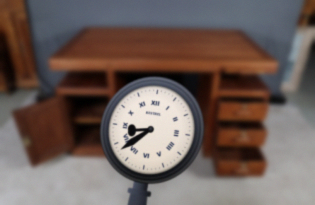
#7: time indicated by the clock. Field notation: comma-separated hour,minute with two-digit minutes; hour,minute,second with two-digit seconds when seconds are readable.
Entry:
8,38
